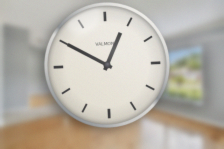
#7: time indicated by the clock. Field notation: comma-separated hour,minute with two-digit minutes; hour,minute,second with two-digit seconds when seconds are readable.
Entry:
12,50
